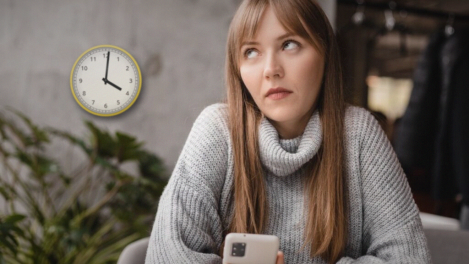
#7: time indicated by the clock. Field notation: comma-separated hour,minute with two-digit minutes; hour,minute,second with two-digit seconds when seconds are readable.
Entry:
4,01
